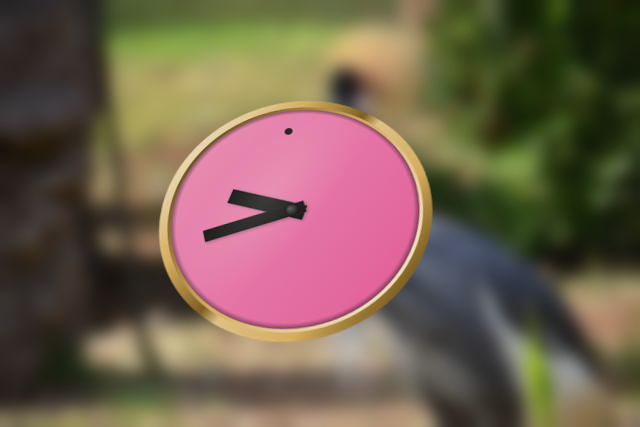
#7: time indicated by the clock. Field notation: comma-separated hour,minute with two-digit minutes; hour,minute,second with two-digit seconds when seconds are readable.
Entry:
9,43
